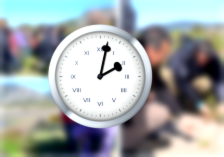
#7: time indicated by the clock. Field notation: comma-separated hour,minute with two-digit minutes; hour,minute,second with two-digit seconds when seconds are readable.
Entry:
2,02
